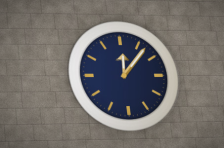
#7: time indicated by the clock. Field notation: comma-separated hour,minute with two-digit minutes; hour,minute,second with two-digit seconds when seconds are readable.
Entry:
12,07
